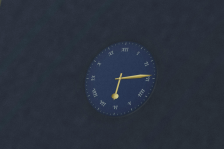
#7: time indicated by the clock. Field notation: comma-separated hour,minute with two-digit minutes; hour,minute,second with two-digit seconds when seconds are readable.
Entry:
6,14
